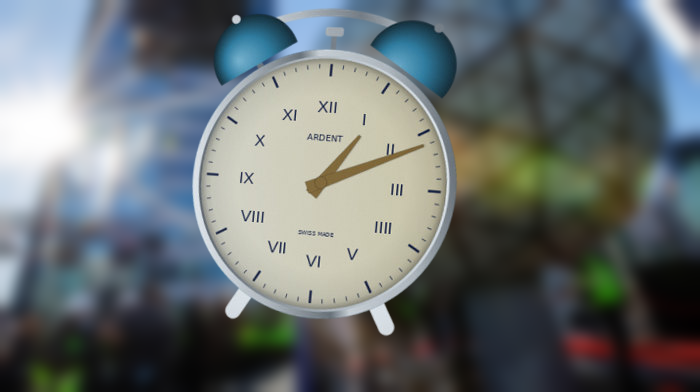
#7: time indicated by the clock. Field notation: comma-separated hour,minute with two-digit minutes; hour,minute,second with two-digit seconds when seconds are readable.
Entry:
1,11
